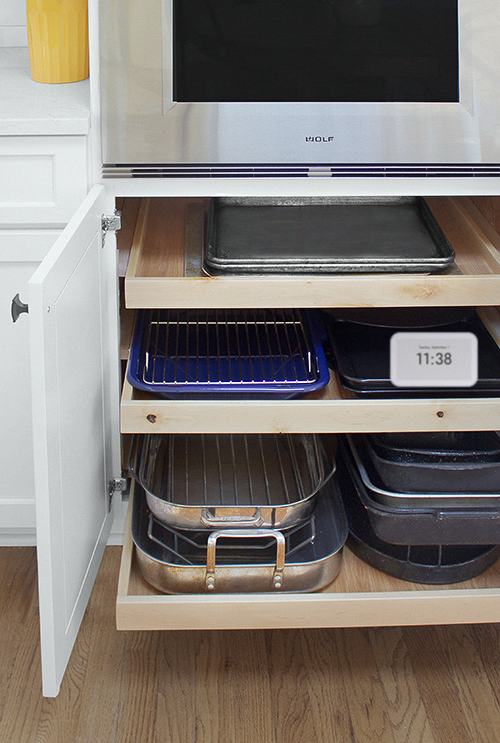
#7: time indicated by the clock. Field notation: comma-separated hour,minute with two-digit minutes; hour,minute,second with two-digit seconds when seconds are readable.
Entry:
11,38
